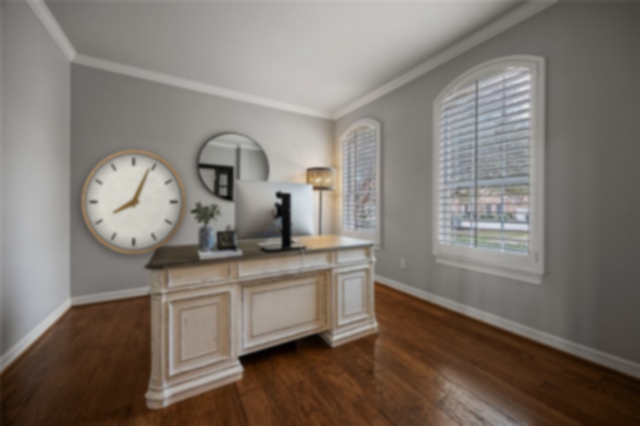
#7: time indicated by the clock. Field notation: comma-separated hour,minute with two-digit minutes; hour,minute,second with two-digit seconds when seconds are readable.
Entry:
8,04
